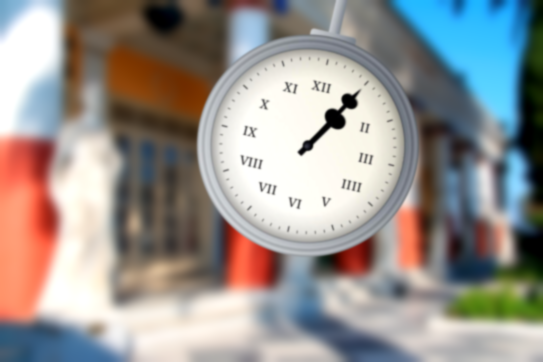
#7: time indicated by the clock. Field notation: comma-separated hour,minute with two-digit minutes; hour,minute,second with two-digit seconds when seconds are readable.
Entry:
1,05
